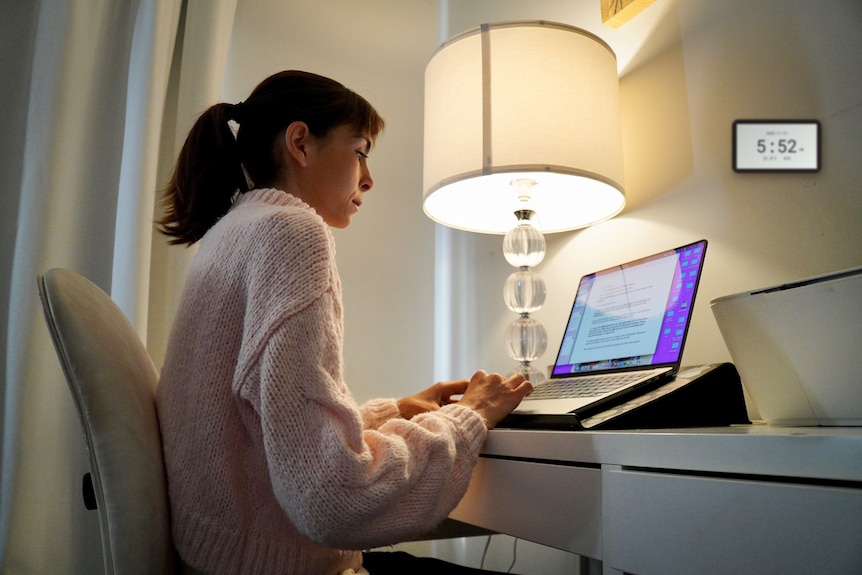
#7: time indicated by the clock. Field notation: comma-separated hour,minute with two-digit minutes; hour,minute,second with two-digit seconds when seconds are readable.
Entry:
5,52
